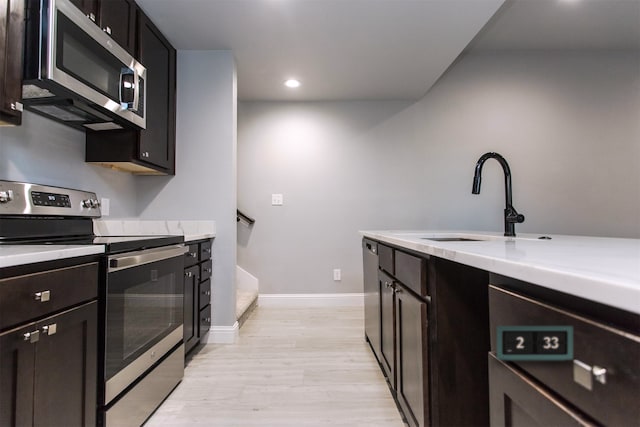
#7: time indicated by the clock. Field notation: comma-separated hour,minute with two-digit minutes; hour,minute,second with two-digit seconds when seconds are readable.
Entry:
2,33
